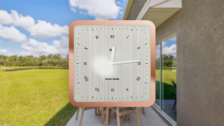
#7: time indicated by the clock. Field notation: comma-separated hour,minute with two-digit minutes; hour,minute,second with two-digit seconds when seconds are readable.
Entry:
12,14
